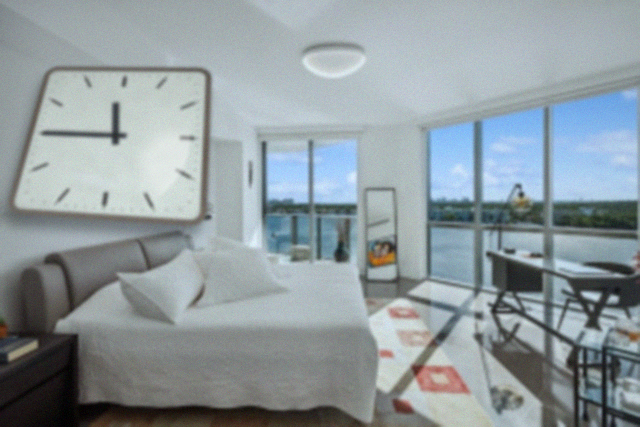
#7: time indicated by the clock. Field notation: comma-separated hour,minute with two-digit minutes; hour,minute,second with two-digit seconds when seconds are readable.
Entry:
11,45
